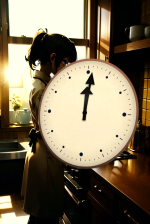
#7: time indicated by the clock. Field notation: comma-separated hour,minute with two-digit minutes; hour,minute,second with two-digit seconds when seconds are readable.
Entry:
12,01
